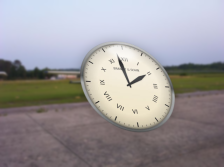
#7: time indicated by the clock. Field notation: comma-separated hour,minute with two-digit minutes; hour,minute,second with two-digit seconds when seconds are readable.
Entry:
1,58
